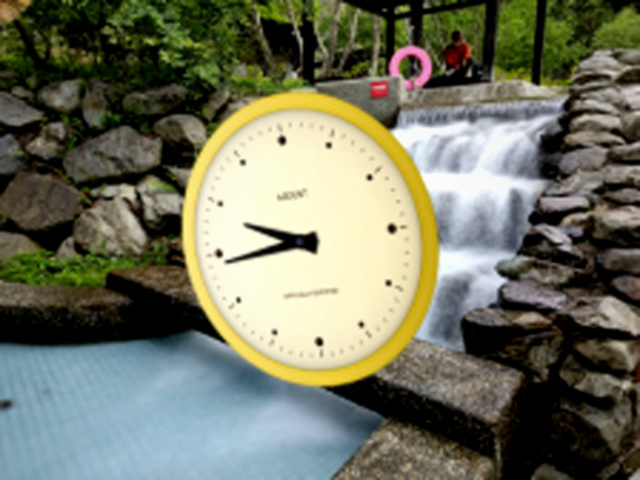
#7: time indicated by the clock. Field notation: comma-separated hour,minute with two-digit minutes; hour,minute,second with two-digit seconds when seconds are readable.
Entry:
9,44
